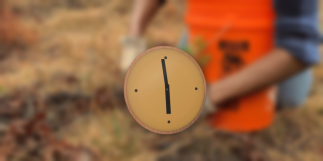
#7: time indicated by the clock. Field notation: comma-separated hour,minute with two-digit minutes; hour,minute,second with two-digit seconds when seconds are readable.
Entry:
5,59
